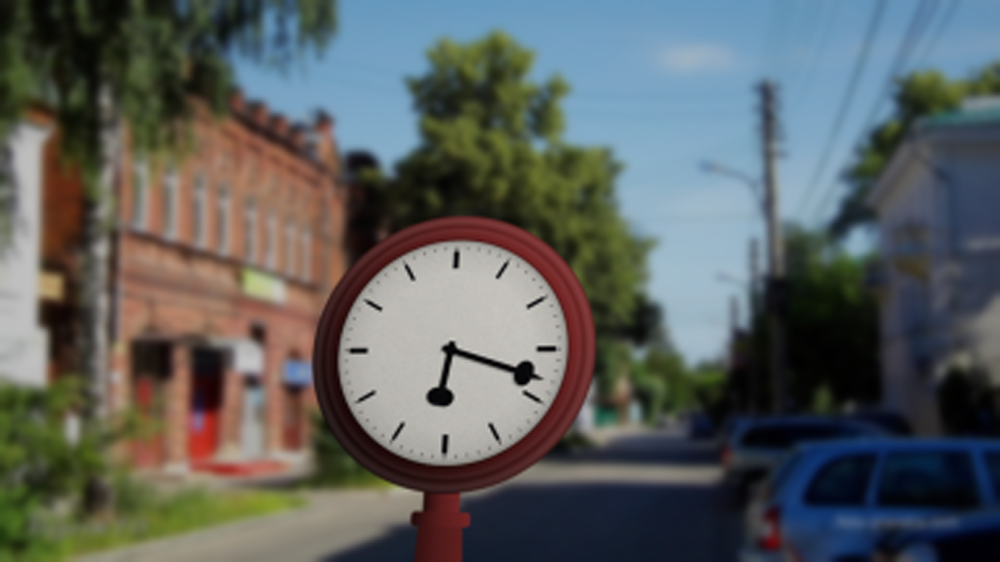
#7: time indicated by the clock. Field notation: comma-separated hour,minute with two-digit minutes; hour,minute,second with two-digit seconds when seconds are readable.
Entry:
6,18
